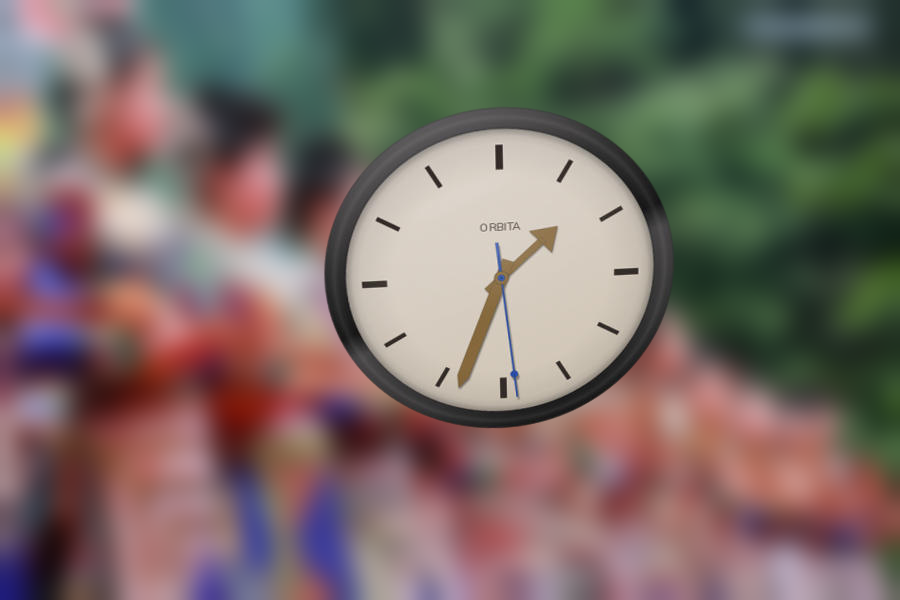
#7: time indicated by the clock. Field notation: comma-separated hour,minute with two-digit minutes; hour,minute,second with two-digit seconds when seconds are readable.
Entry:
1,33,29
